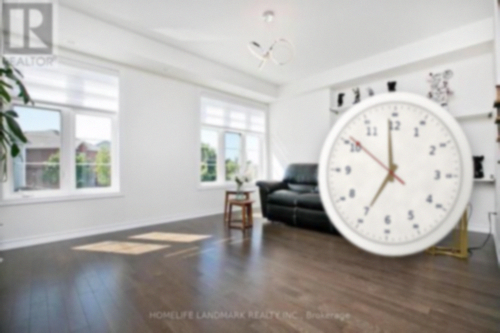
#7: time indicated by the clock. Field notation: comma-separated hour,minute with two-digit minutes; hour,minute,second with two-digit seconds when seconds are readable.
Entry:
6,58,51
